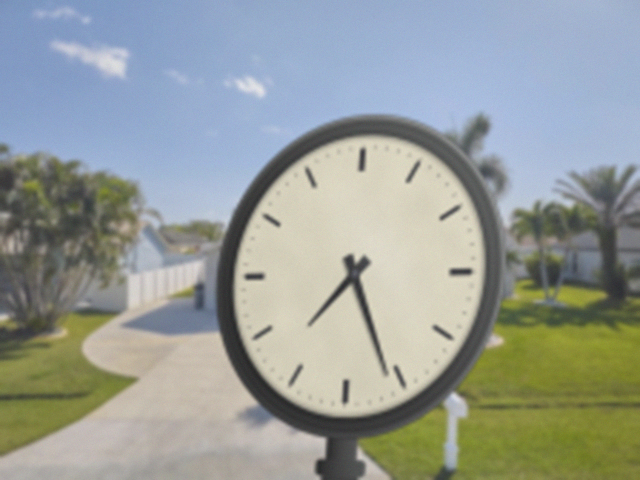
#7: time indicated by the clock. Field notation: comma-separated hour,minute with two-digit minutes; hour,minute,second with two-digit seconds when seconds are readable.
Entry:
7,26
